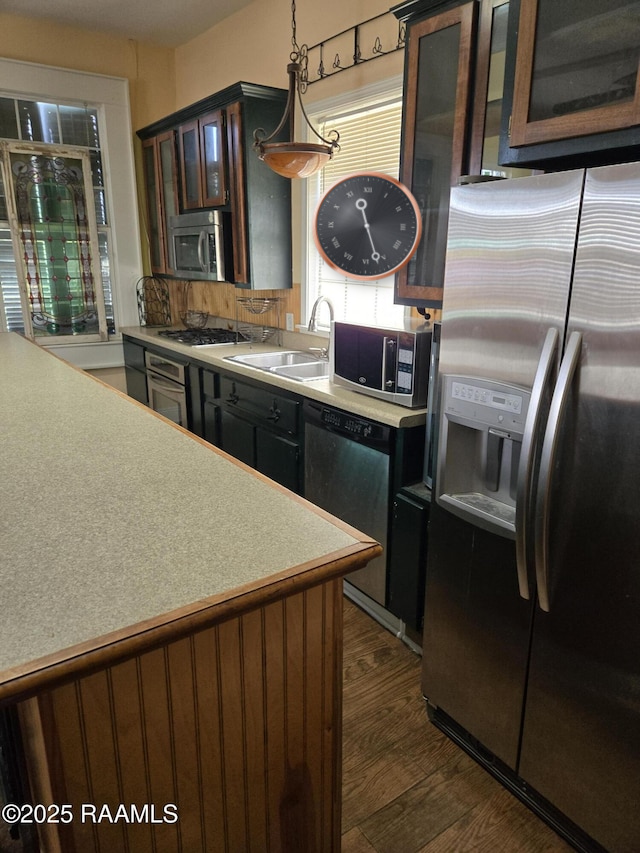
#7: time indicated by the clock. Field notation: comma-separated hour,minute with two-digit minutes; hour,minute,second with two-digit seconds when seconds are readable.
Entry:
11,27
